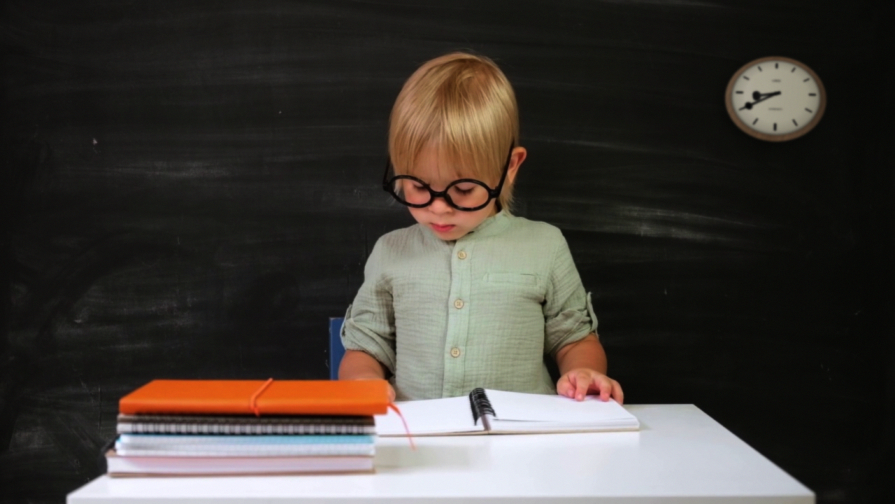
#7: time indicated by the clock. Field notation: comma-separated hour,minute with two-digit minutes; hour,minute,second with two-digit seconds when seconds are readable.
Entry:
8,40
